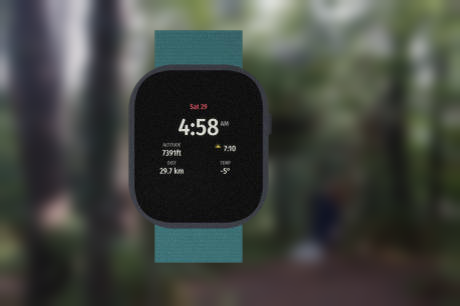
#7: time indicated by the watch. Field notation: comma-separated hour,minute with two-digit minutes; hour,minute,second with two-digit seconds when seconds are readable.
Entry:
4,58
